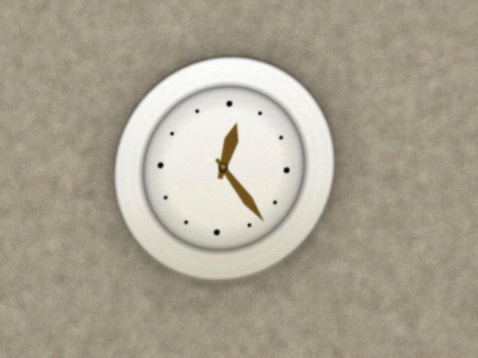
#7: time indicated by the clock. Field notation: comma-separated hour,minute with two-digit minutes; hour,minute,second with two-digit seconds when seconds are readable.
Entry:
12,23
